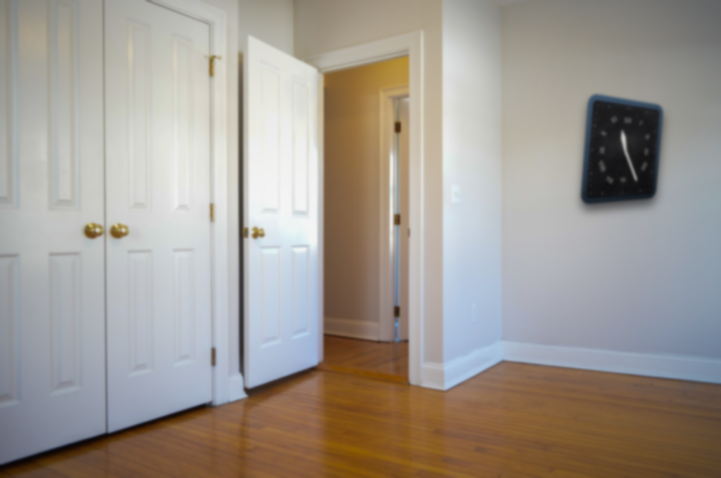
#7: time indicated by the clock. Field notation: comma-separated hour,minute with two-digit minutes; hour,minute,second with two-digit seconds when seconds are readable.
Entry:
11,25
